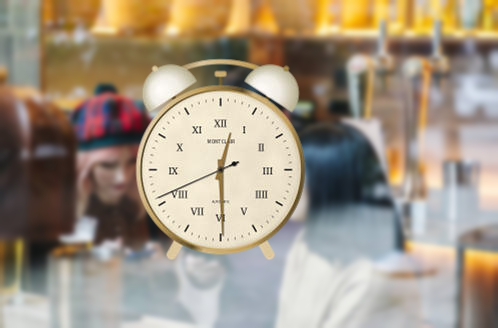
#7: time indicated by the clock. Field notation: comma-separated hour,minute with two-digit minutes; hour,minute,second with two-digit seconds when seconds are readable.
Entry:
12,29,41
